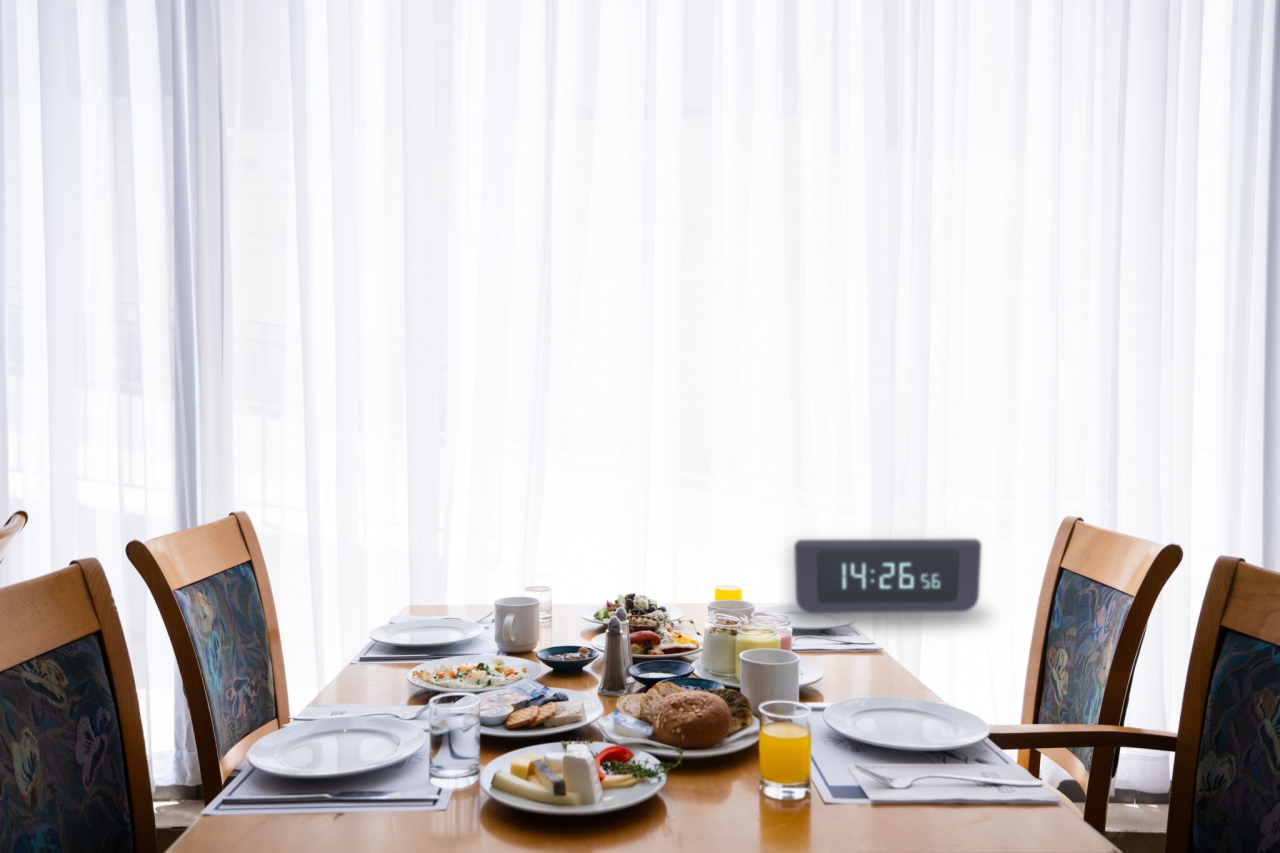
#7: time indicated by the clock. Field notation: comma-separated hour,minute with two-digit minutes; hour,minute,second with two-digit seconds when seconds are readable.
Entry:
14,26,56
